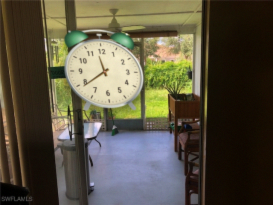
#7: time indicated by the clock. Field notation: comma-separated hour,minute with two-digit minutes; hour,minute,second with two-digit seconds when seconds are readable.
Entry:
11,39
